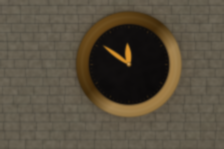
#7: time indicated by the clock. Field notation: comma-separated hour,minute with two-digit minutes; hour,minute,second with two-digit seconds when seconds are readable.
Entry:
11,51
